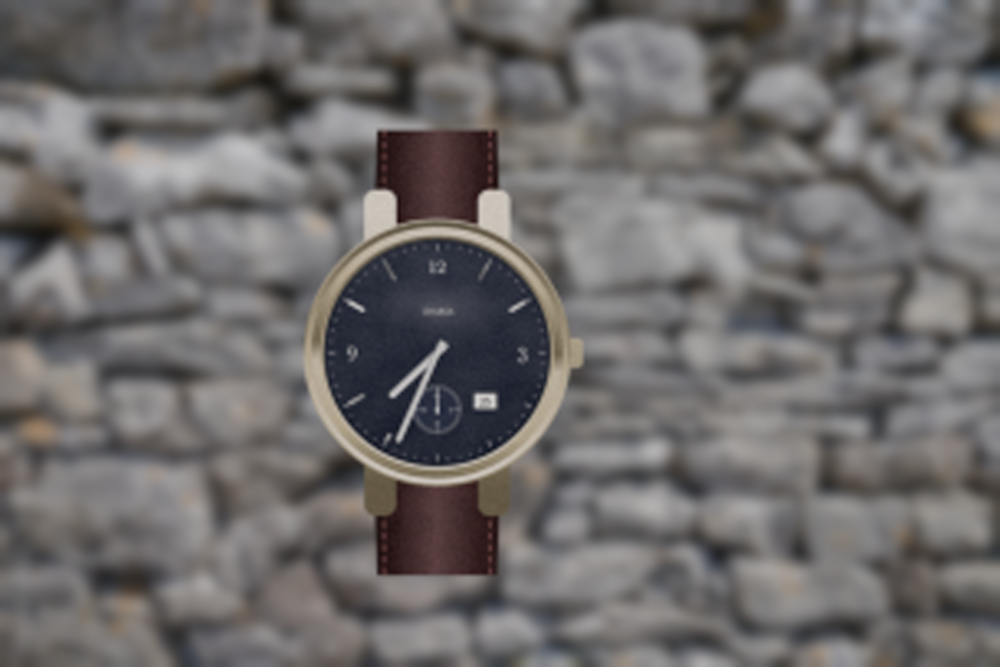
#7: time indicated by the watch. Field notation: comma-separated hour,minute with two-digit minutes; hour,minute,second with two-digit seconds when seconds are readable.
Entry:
7,34
